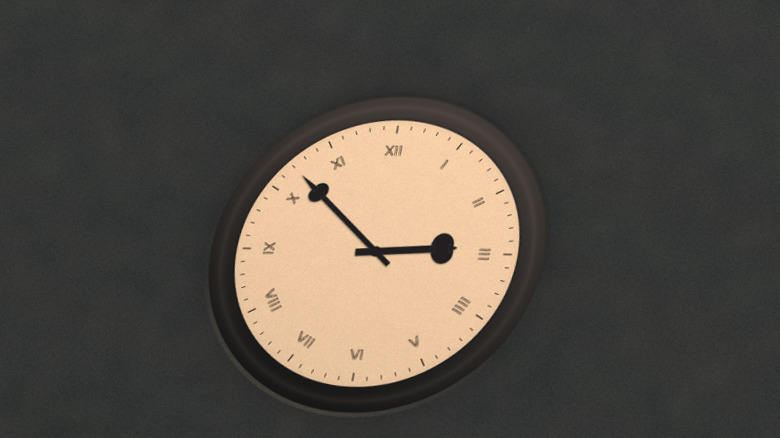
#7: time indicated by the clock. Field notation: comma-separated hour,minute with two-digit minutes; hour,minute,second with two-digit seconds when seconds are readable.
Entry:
2,52
